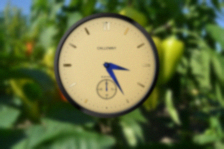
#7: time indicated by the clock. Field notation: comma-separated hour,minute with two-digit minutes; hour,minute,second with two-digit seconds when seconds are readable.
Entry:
3,25
